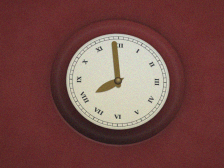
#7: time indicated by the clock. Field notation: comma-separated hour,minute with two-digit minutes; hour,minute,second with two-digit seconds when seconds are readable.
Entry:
7,59
